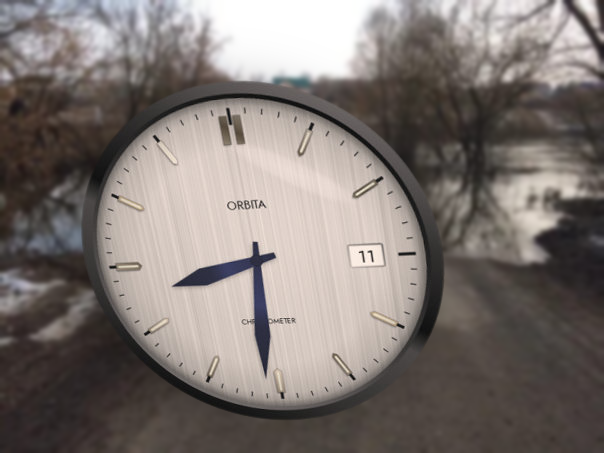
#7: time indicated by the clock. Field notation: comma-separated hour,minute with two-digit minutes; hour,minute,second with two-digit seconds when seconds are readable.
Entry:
8,31
